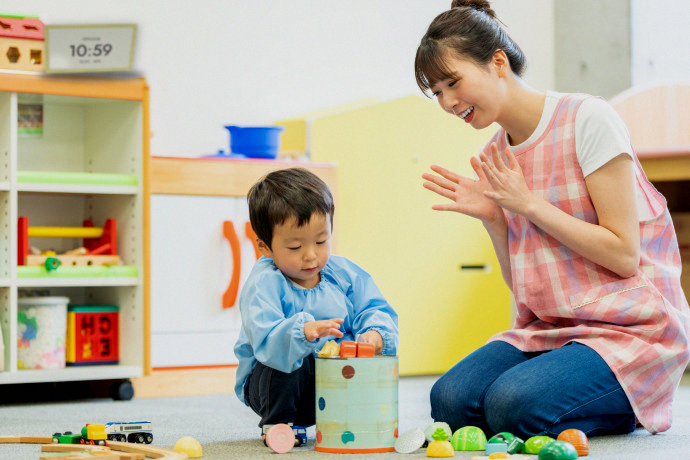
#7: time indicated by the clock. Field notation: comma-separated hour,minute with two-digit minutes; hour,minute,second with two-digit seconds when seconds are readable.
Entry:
10,59
